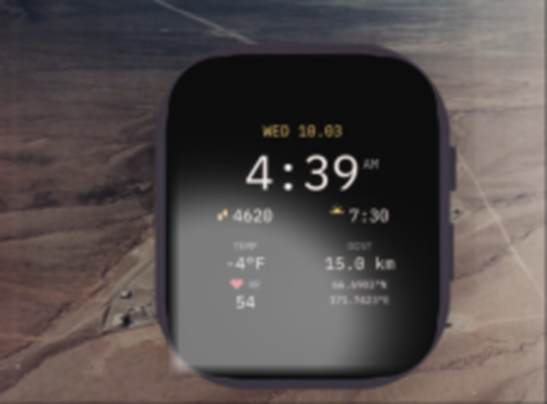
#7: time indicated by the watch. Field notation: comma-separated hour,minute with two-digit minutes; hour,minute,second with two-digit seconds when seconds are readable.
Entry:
4,39
